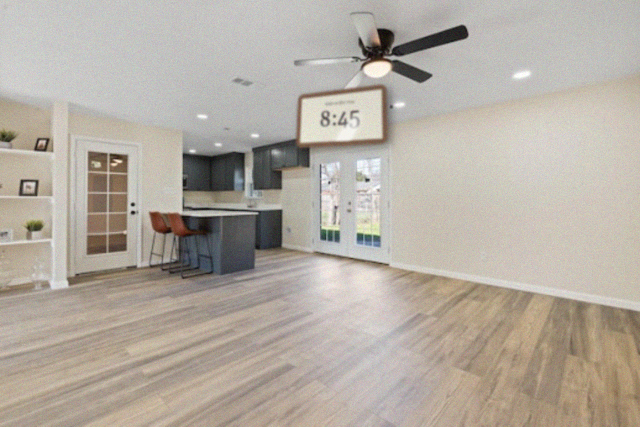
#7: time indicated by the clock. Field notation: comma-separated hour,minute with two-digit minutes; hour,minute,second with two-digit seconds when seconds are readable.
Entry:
8,45
